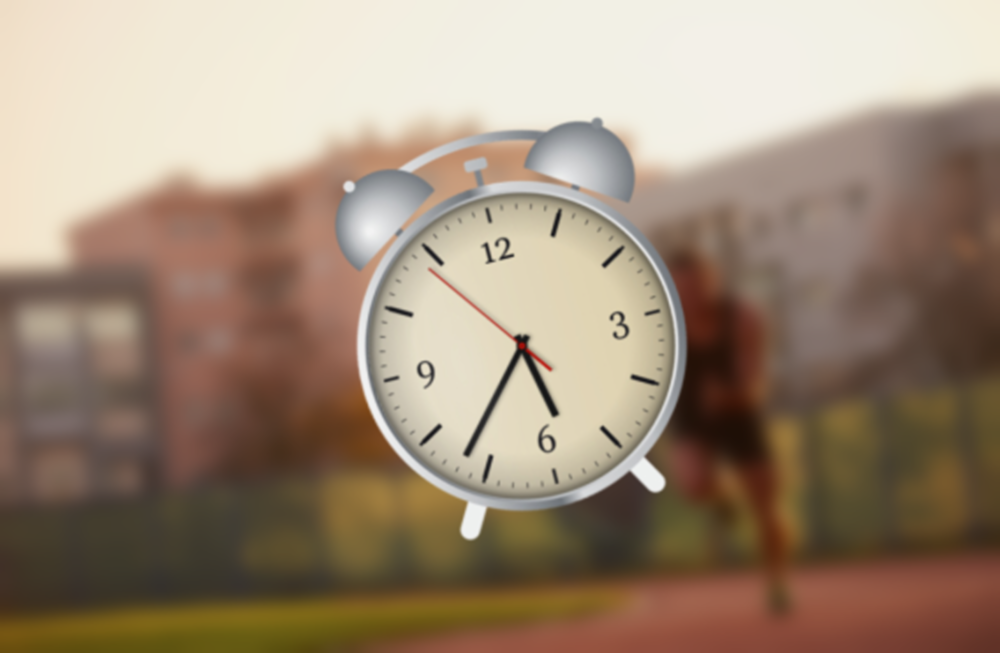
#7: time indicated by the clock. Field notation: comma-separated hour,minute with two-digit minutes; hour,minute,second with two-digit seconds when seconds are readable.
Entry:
5,36,54
